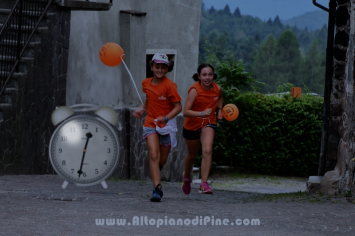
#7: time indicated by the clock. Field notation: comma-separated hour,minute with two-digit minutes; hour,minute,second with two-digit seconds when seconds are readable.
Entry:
12,32
